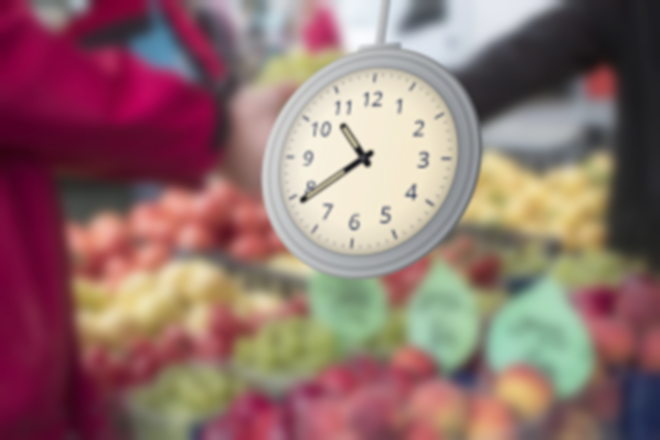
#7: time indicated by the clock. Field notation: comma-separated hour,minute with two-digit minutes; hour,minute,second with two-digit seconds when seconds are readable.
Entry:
10,39
